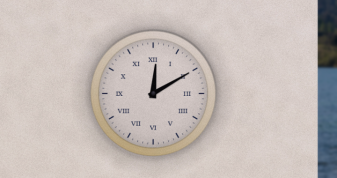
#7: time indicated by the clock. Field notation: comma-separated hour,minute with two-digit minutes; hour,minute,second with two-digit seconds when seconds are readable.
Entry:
12,10
